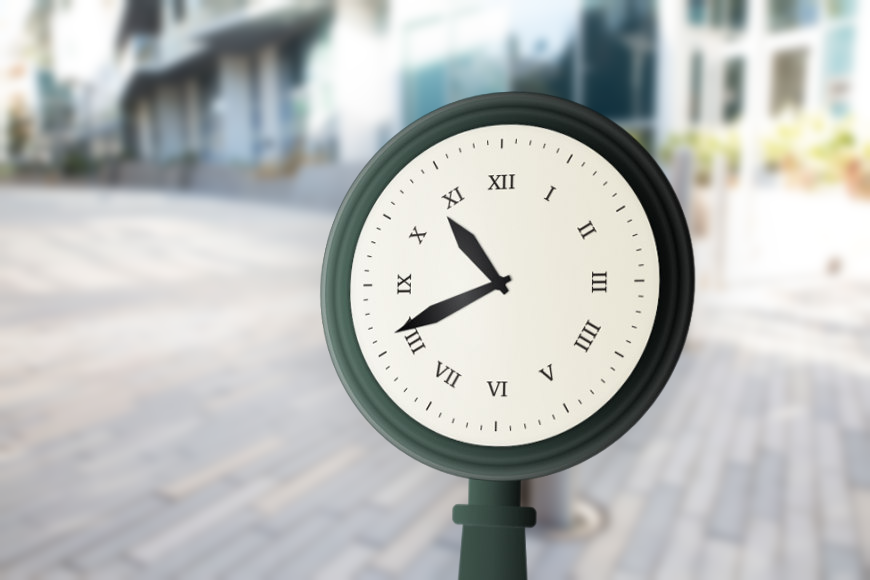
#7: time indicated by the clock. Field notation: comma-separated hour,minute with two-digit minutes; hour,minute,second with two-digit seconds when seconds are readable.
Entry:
10,41
